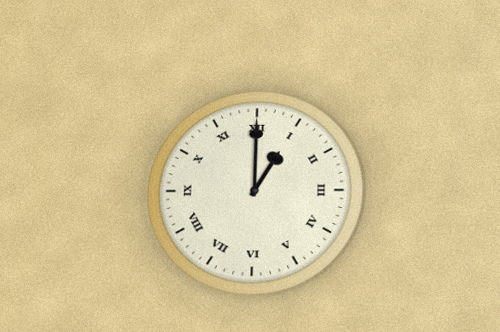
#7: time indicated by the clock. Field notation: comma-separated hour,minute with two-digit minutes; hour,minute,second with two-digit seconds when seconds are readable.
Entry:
1,00
